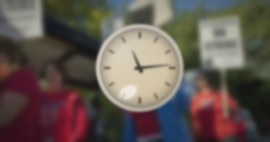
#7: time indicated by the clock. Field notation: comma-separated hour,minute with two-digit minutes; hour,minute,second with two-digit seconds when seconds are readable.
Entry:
11,14
